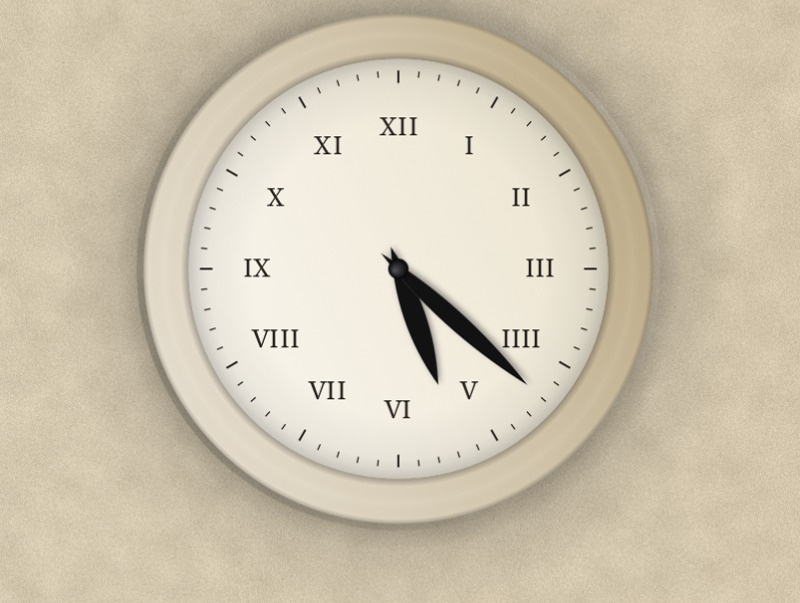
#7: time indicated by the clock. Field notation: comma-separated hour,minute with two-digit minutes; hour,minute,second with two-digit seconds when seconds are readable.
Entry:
5,22
